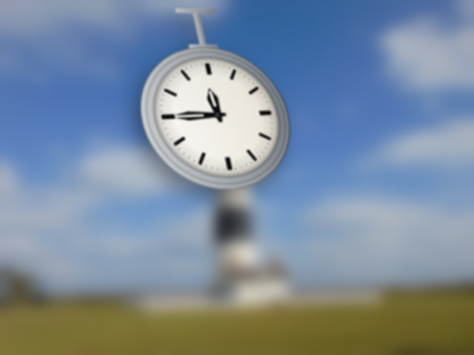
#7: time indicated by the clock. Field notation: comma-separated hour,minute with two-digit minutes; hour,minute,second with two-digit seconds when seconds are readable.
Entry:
11,45
